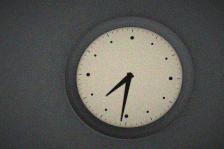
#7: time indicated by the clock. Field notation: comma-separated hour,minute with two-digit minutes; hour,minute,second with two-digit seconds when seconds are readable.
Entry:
7,31
